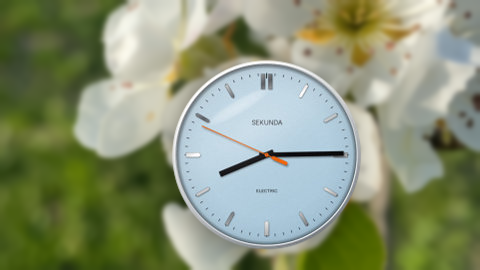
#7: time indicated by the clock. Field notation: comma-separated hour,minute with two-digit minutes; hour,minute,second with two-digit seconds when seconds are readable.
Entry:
8,14,49
